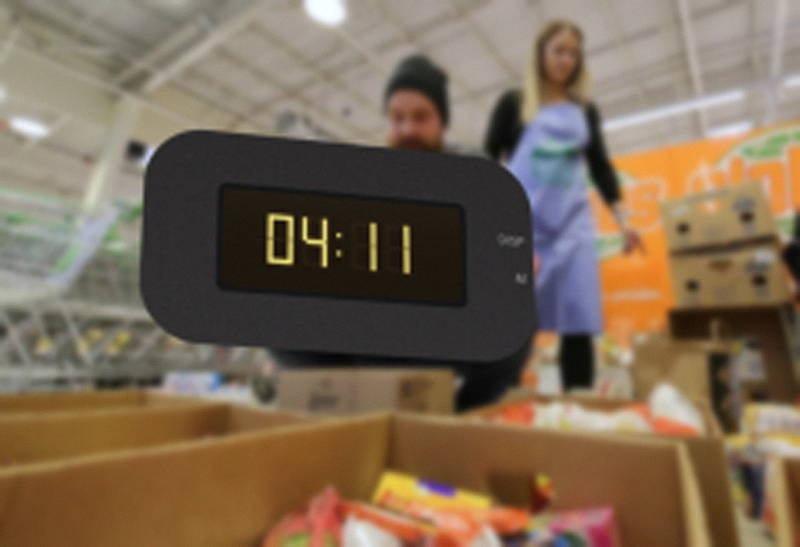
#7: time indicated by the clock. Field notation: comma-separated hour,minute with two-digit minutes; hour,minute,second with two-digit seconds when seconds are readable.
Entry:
4,11
